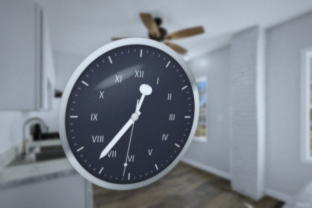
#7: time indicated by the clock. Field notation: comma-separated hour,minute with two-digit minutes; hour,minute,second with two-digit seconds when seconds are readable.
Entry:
12,36,31
